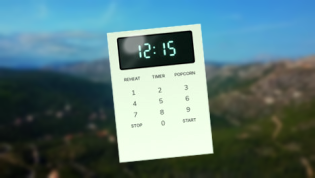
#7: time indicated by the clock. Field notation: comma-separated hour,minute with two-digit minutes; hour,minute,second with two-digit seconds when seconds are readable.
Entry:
12,15
